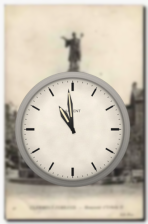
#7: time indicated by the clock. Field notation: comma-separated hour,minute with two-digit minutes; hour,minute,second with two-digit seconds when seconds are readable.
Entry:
10,59
